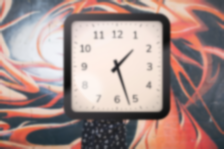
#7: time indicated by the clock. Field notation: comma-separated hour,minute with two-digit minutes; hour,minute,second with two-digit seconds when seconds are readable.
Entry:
1,27
